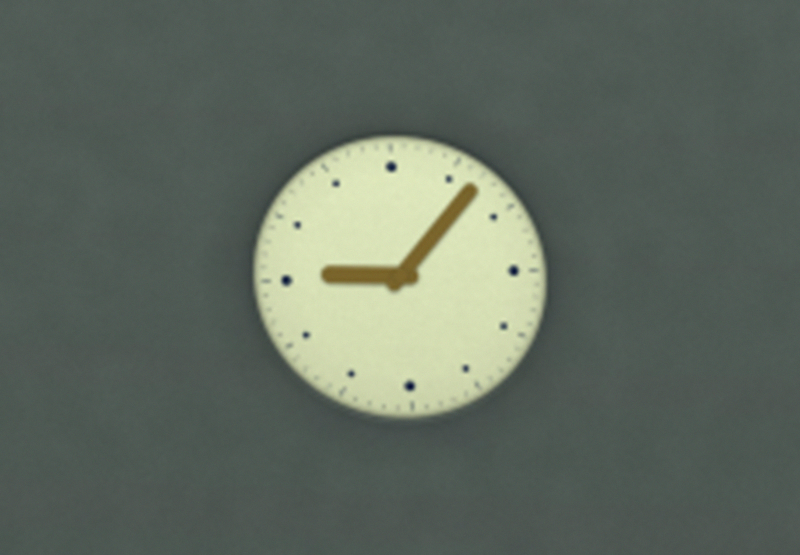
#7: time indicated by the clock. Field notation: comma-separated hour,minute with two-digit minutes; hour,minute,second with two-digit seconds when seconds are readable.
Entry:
9,07
